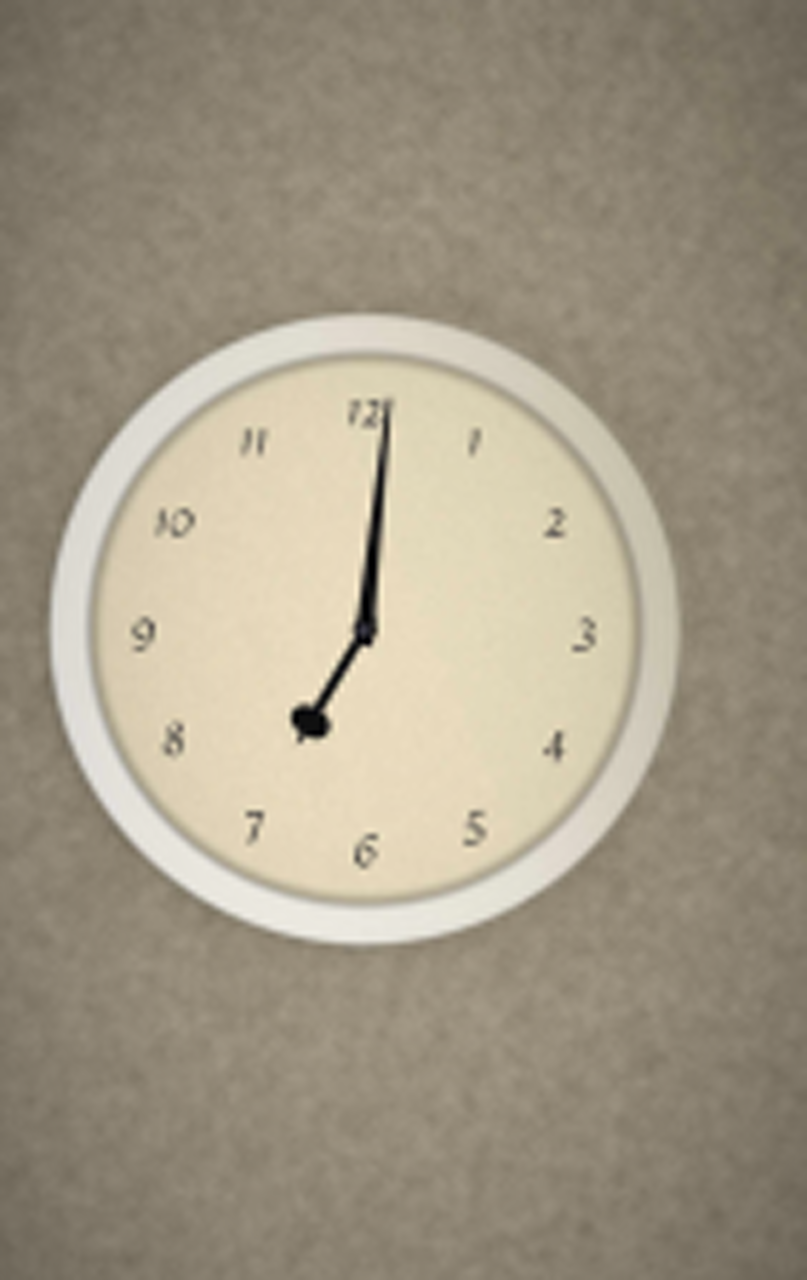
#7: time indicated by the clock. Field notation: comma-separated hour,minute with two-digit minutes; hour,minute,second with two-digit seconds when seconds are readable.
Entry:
7,01
